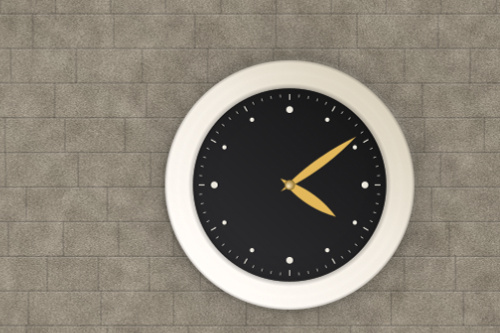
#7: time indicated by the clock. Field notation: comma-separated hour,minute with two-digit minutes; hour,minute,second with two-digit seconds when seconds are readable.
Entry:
4,09
